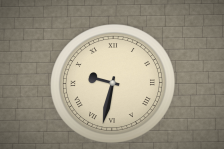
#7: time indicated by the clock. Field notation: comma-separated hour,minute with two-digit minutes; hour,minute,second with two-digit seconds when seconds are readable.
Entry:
9,32
